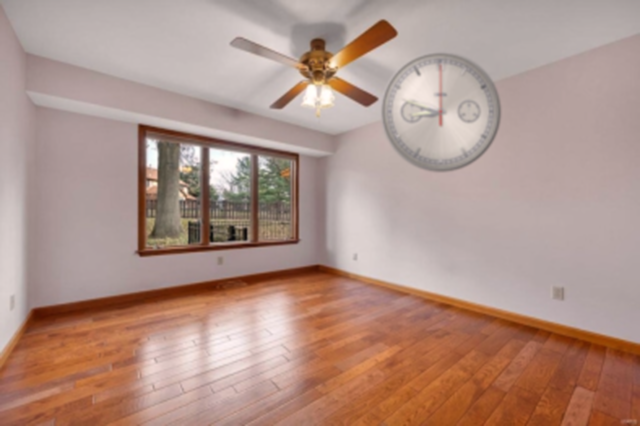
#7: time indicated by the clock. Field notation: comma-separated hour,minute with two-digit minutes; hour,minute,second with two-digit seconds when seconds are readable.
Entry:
8,48
